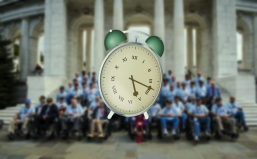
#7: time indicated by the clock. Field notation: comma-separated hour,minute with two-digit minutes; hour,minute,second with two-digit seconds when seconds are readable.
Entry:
5,18
